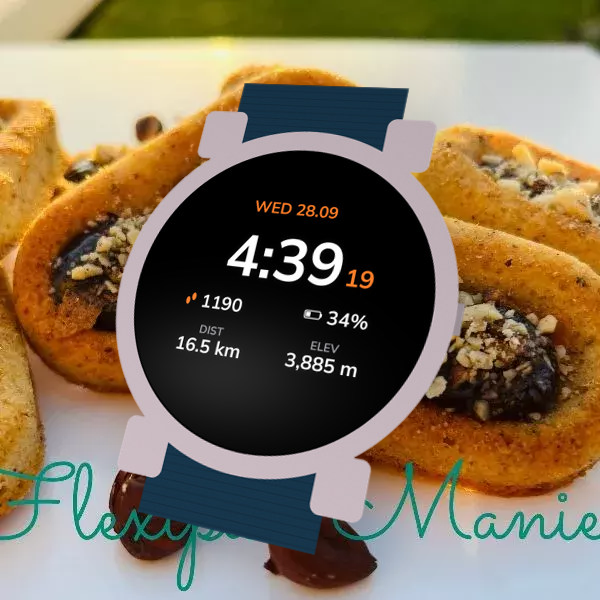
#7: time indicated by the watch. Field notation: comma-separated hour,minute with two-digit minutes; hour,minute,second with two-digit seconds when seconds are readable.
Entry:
4,39,19
